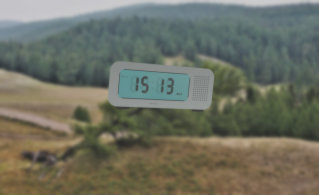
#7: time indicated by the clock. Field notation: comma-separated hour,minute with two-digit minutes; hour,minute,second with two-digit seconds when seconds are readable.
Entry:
15,13
